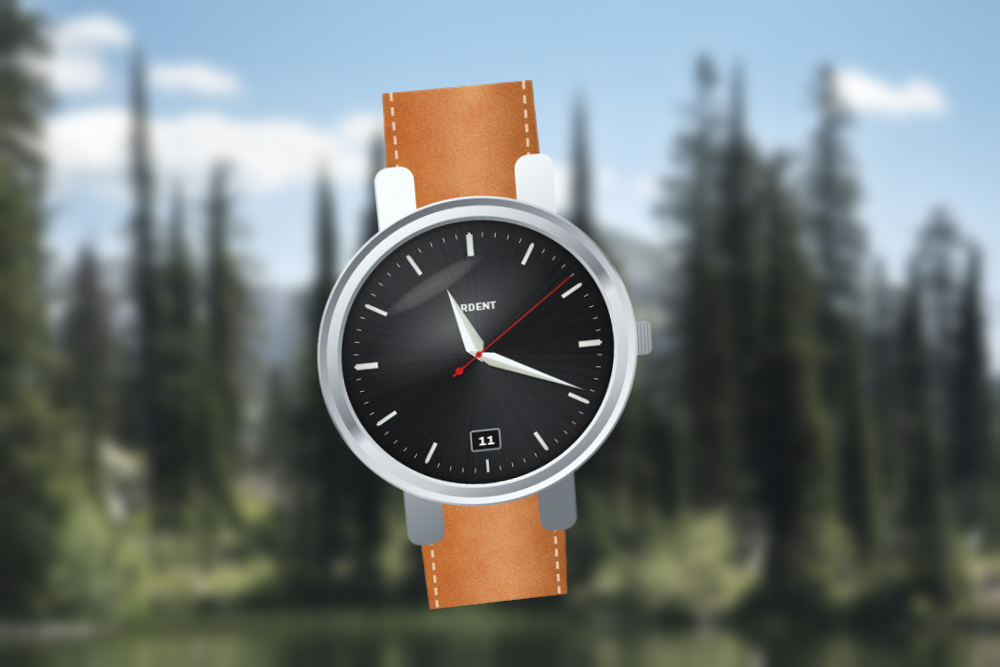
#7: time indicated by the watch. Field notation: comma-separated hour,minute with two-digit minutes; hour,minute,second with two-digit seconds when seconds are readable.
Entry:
11,19,09
